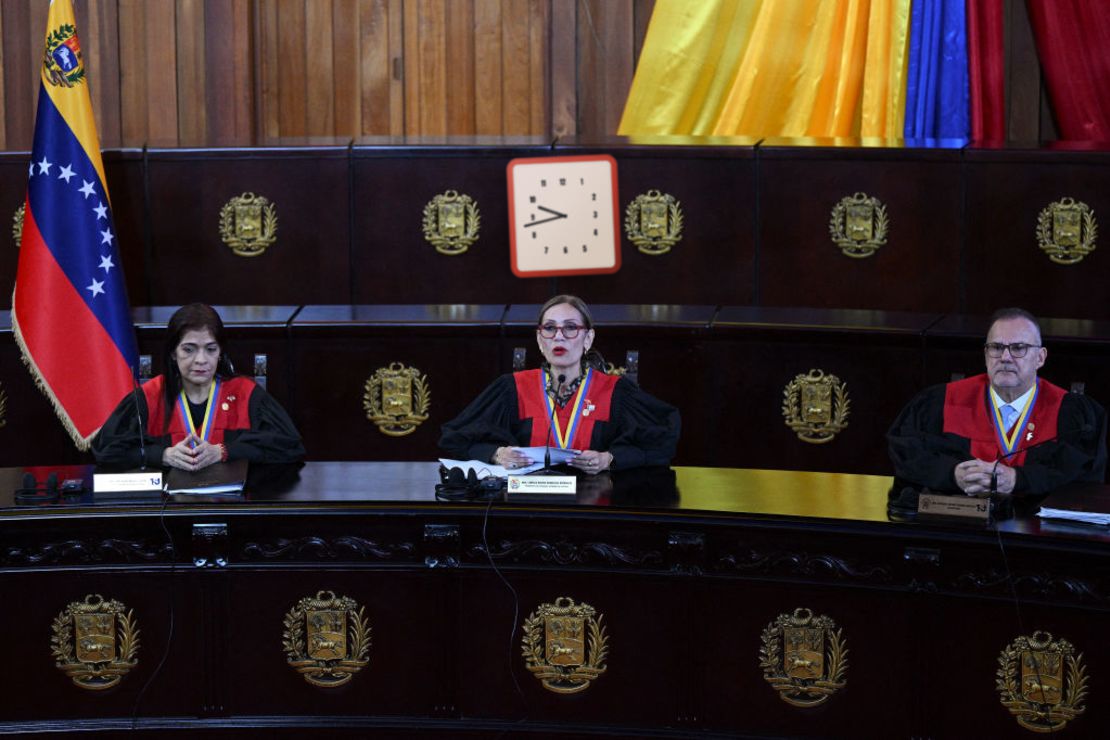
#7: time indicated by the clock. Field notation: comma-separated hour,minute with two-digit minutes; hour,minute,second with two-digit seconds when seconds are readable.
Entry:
9,43
